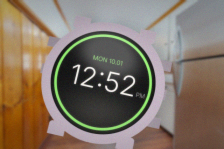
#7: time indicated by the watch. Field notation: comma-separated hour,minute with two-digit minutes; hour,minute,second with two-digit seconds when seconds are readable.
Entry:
12,52
